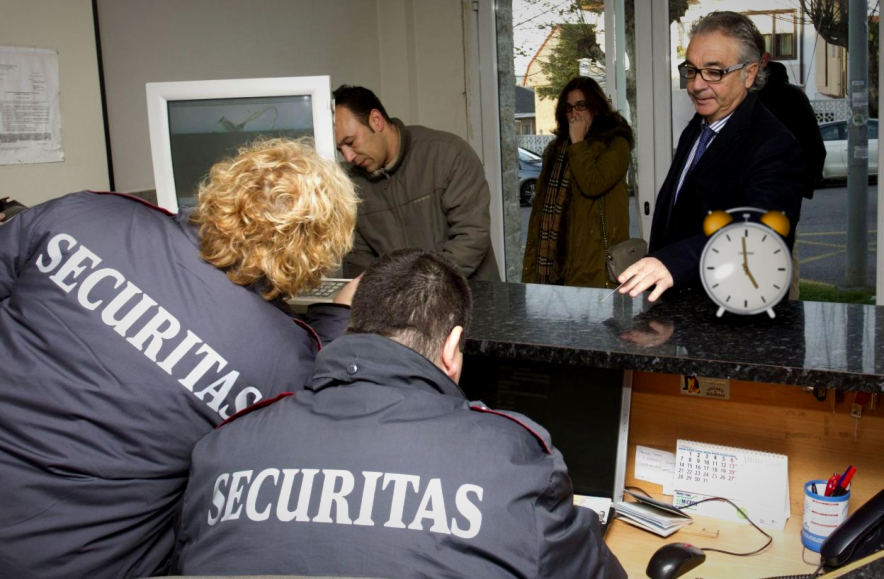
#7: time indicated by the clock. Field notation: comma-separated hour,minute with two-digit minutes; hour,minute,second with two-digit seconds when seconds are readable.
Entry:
4,59
